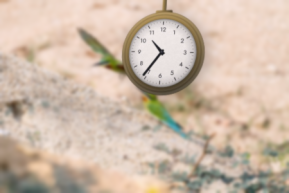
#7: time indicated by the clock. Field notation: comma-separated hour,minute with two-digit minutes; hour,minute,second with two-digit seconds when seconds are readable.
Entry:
10,36
